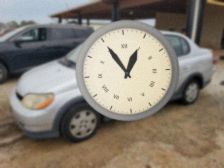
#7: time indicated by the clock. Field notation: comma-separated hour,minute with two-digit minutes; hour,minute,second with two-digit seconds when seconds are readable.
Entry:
12,55
